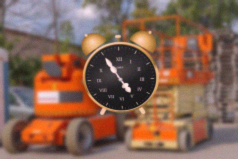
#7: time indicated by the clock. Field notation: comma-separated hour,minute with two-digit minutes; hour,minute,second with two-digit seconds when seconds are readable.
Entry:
4,55
